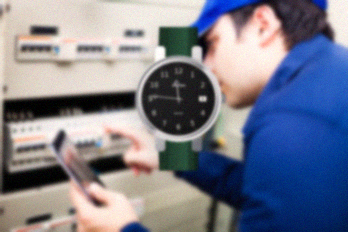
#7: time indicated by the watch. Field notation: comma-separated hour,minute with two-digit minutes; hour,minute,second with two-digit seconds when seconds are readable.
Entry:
11,46
